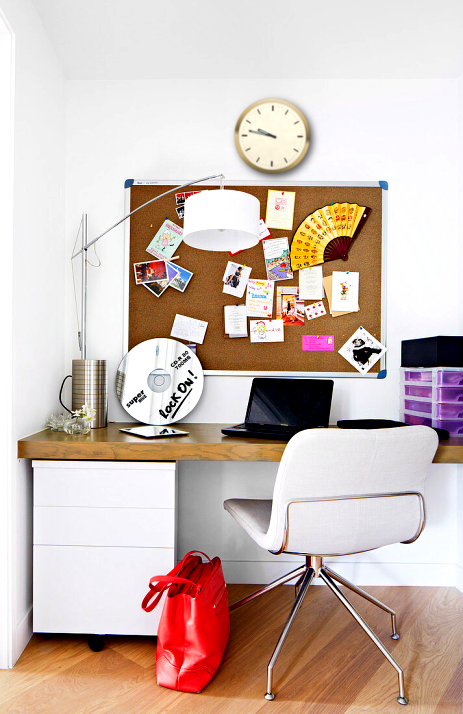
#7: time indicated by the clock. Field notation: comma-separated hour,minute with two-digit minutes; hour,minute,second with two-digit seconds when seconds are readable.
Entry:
9,47
